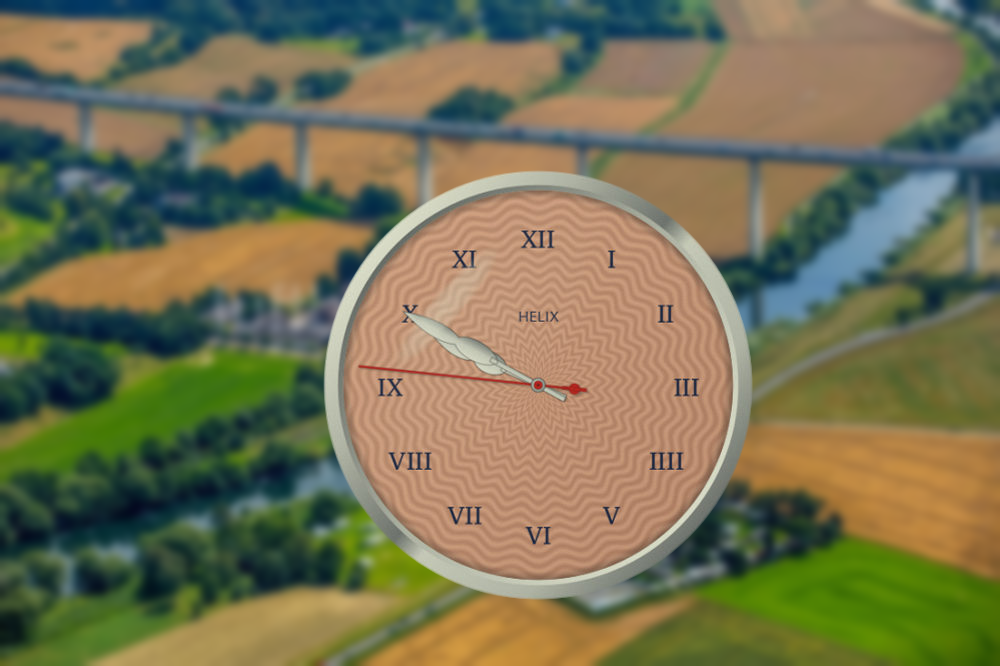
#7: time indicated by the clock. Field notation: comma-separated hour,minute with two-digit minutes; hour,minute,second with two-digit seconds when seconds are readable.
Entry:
9,49,46
